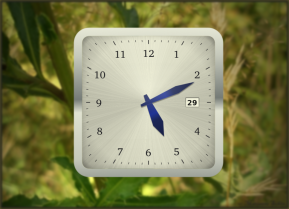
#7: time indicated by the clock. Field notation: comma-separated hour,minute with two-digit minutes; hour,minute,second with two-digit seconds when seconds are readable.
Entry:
5,11
